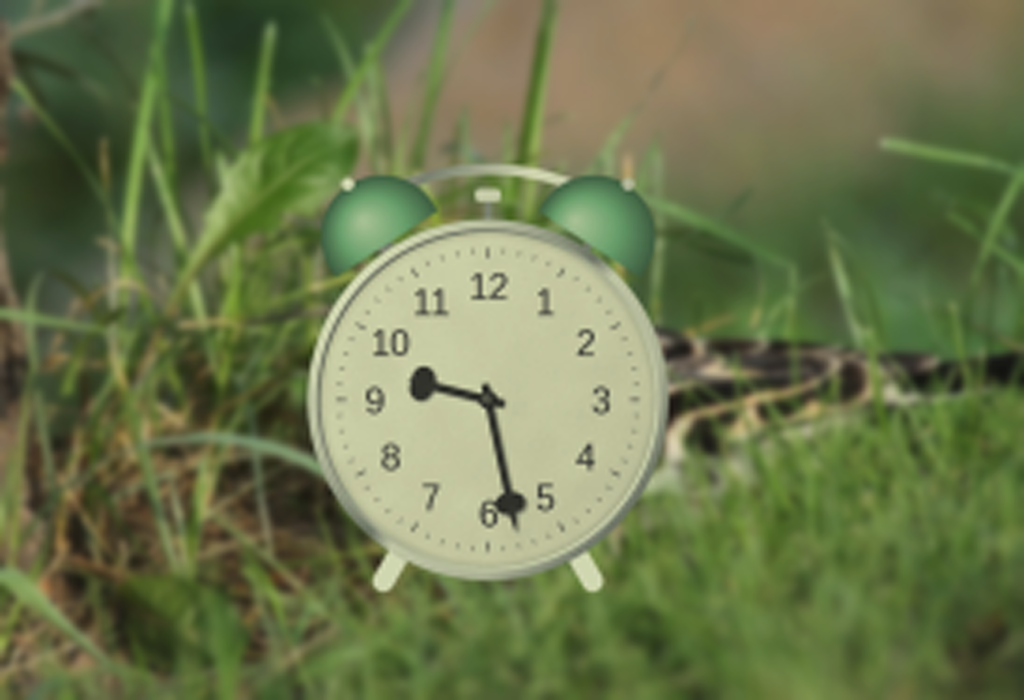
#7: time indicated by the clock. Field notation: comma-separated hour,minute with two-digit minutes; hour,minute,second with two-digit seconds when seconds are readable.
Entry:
9,28
